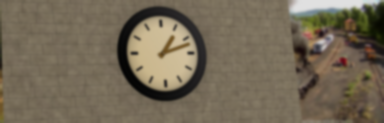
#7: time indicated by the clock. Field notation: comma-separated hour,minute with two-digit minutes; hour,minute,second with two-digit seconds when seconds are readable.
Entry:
1,12
